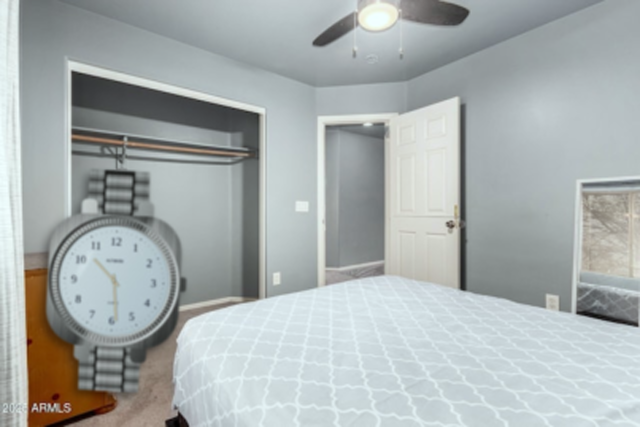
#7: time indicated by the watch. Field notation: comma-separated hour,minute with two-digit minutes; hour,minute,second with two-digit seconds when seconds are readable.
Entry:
10,29
